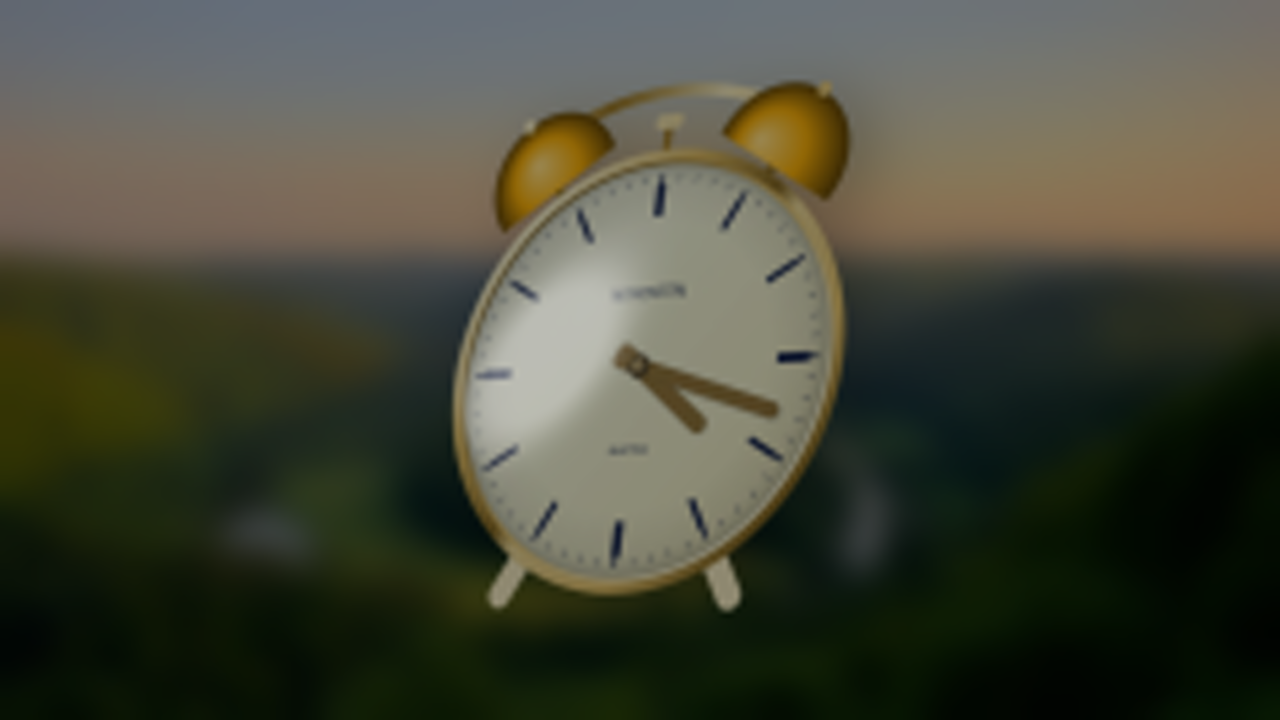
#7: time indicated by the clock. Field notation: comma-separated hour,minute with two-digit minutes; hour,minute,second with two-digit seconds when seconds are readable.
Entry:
4,18
